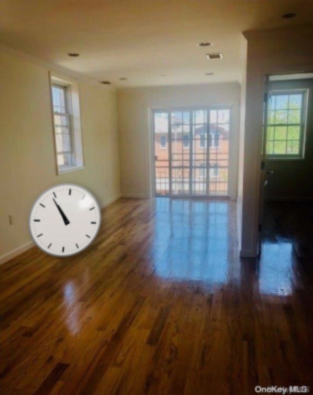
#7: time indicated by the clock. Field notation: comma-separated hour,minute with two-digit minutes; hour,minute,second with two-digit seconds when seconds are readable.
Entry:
10,54
